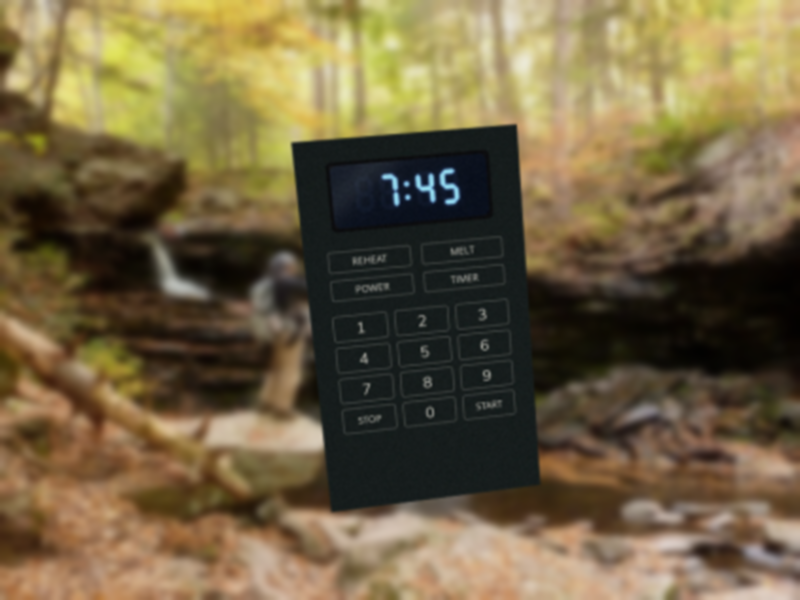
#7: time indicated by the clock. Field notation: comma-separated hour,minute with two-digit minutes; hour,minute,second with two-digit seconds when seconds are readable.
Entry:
7,45
